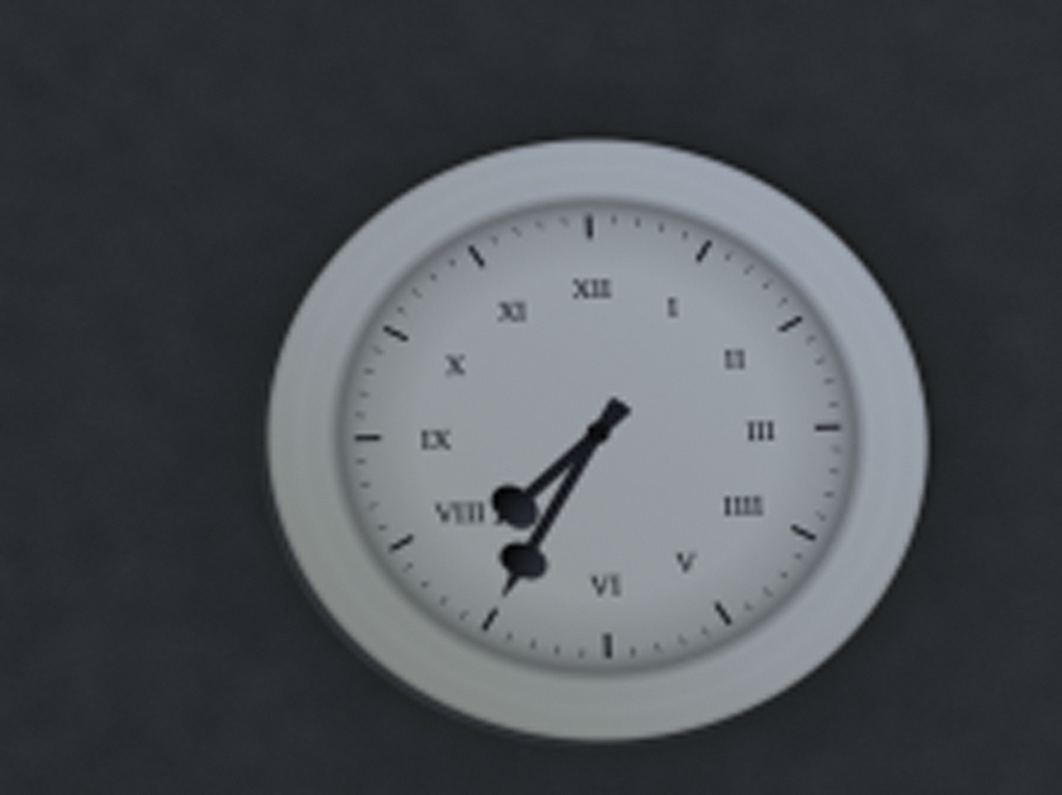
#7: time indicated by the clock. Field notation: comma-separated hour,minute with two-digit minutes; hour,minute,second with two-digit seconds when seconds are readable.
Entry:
7,35
